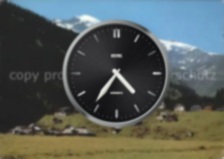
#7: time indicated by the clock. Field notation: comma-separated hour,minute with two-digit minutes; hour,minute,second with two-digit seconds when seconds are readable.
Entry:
4,36
